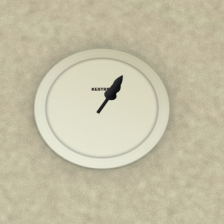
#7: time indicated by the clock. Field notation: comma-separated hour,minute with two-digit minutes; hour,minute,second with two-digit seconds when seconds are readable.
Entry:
1,05
